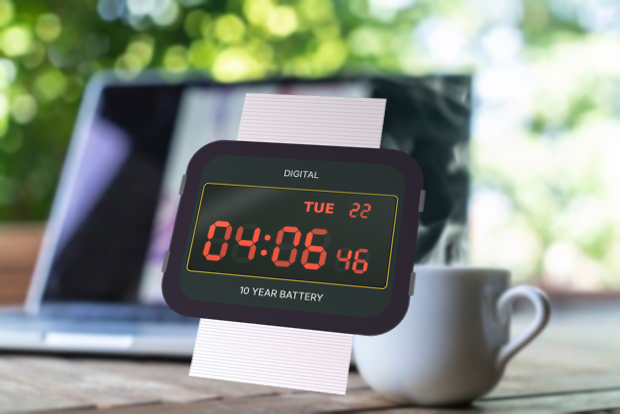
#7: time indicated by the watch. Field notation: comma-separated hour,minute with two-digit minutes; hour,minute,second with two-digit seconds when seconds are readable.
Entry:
4,06,46
